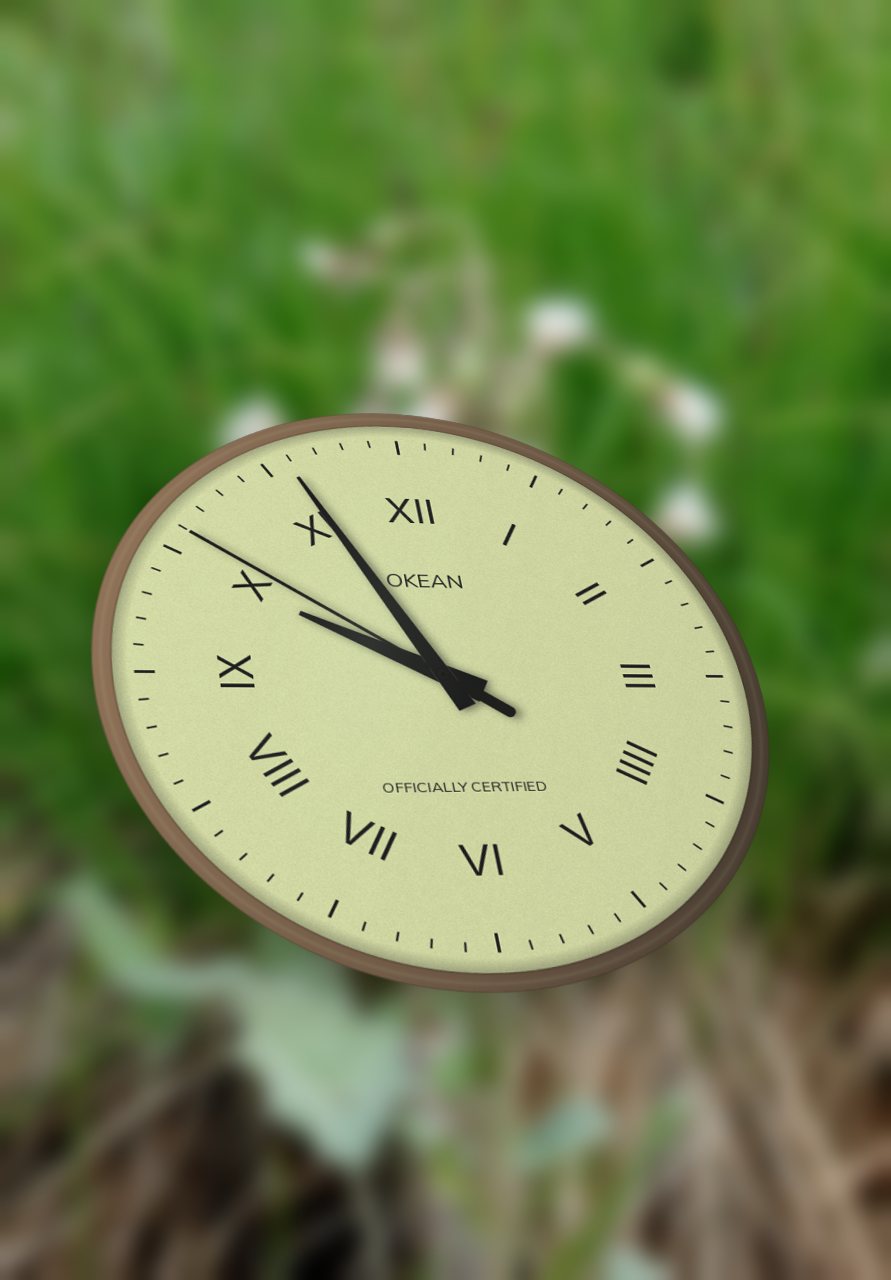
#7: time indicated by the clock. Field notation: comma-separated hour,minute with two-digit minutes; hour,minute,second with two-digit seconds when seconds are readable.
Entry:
9,55,51
